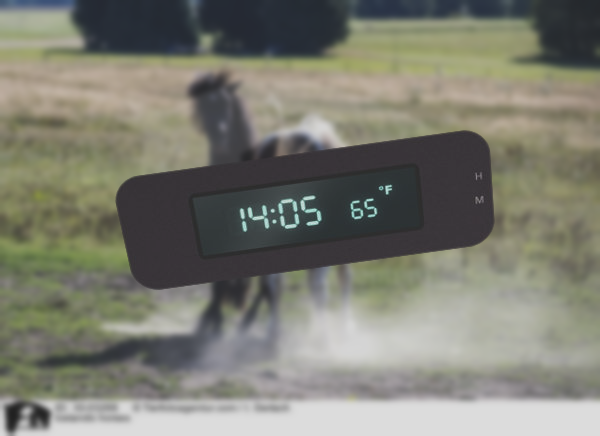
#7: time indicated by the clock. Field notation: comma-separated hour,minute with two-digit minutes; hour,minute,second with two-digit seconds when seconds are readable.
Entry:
14,05
